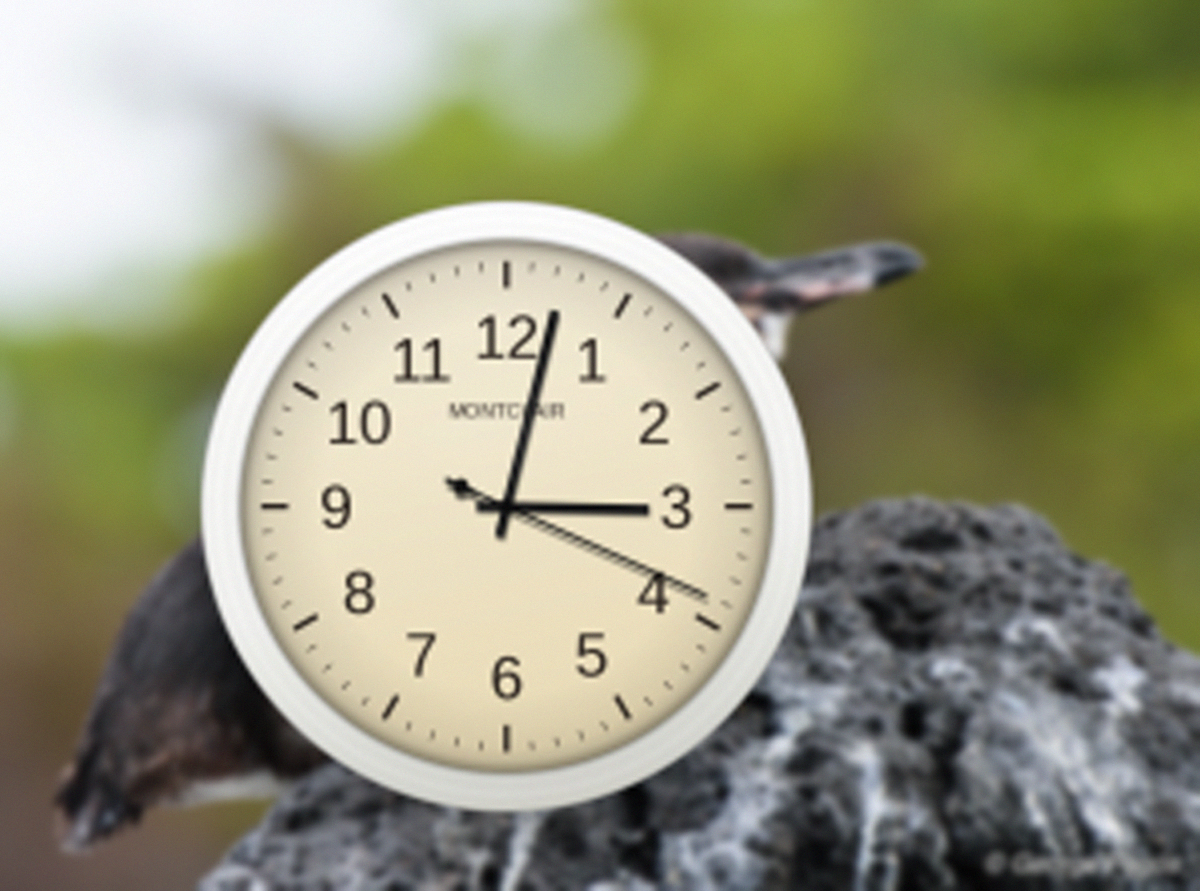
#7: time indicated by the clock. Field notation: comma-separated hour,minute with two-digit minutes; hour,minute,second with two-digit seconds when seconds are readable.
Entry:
3,02,19
